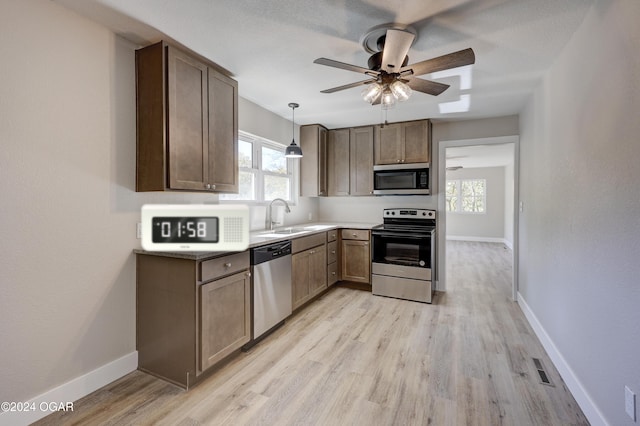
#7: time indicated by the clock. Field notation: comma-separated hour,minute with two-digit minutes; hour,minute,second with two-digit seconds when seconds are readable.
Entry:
1,58
